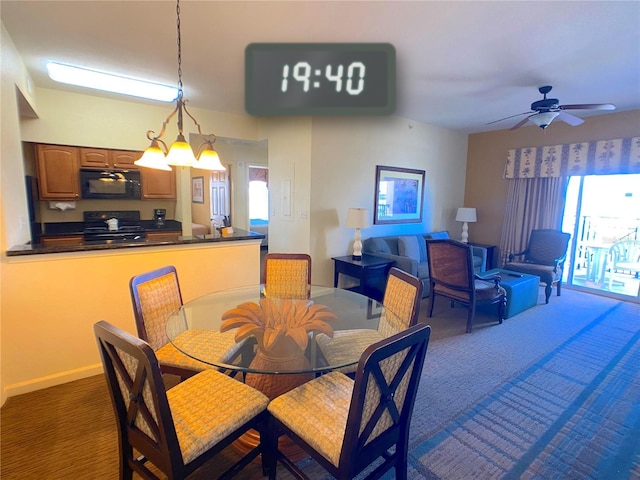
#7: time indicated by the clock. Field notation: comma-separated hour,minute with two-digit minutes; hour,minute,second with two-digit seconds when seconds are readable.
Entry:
19,40
